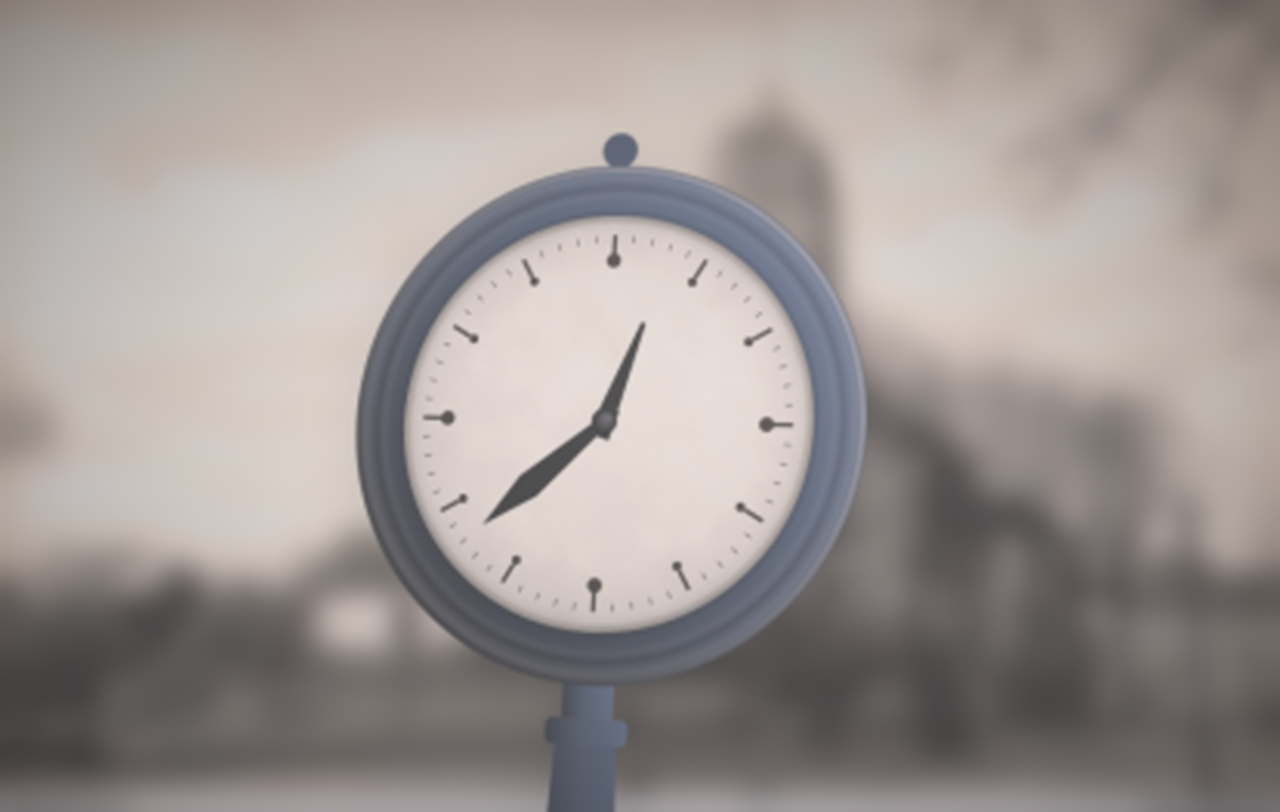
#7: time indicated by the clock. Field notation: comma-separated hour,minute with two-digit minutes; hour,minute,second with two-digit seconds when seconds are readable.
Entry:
12,38
